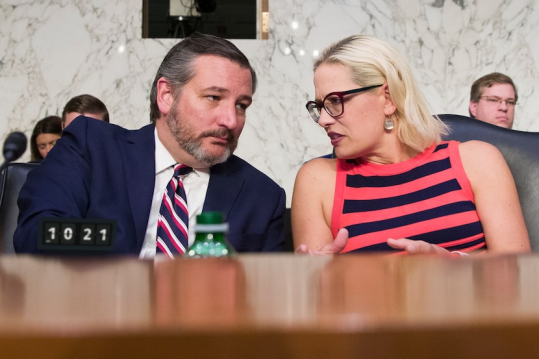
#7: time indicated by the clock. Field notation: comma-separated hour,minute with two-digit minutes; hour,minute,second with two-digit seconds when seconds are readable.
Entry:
10,21
